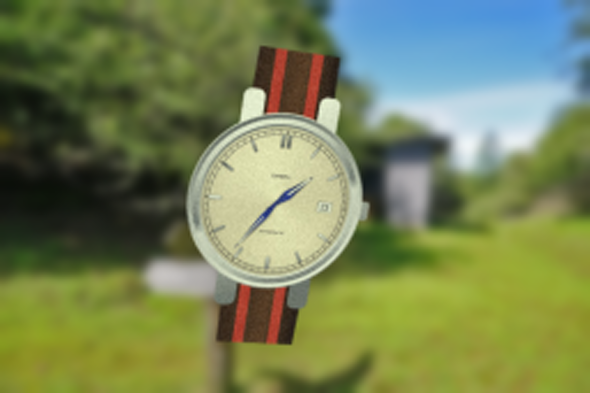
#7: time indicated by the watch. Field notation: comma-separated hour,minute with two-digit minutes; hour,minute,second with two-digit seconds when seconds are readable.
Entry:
1,36
